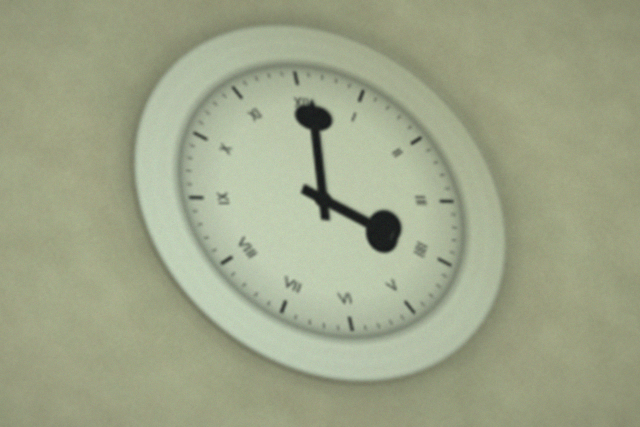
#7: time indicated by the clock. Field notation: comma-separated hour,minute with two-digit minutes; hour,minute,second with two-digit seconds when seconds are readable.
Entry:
4,01
